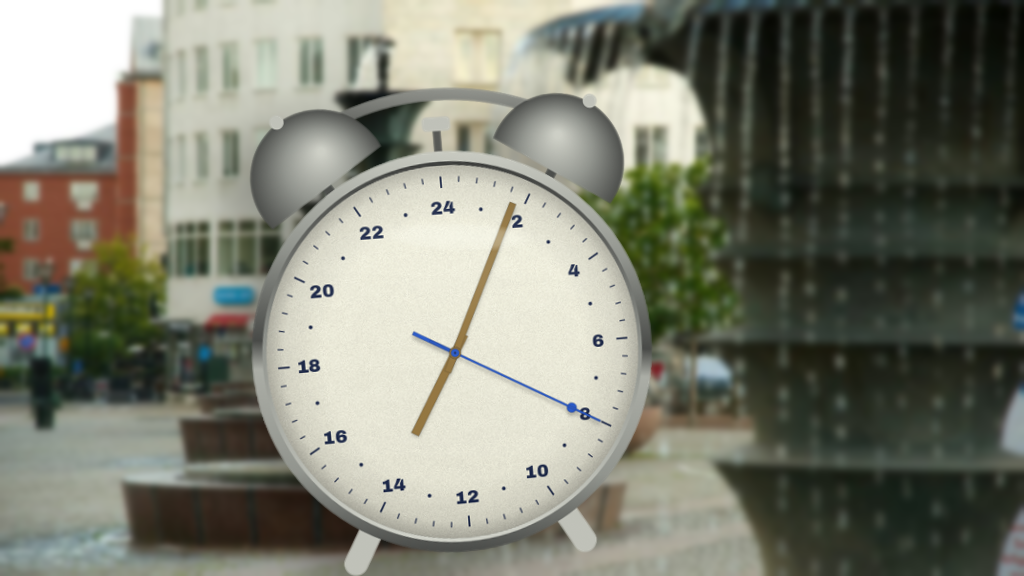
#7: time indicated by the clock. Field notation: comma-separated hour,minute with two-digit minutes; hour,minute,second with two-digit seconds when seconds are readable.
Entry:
14,04,20
